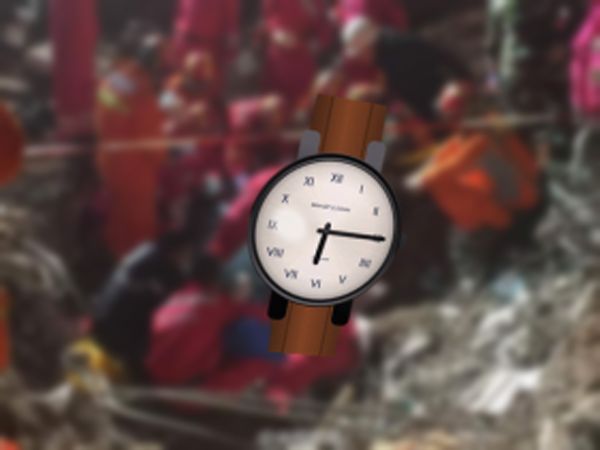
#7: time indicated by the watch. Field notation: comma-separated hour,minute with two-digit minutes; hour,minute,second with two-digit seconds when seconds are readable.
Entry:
6,15
